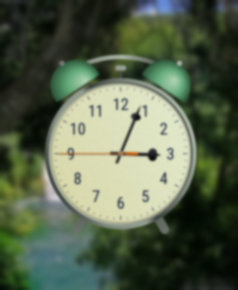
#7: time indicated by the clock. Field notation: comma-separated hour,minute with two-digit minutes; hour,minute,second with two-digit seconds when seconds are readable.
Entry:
3,03,45
